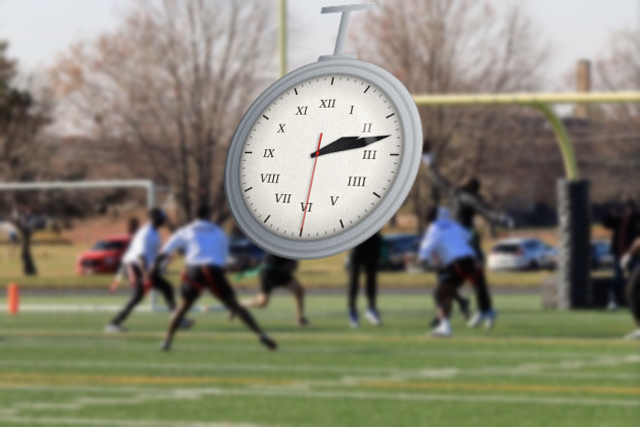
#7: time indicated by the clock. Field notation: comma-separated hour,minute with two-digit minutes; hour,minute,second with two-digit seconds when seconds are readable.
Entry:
2,12,30
